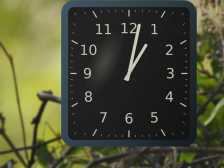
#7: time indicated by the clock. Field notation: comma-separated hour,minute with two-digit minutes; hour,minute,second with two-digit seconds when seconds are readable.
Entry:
1,02
